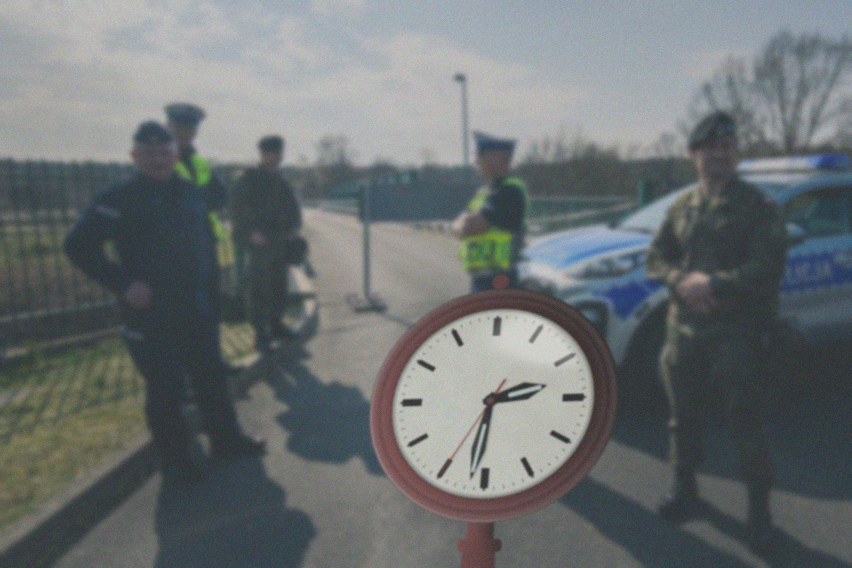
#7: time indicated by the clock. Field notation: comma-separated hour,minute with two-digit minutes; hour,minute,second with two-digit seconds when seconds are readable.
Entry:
2,31,35
